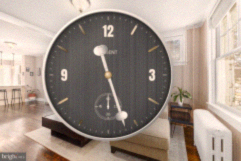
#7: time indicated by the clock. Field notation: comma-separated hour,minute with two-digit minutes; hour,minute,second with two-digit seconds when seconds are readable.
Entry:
11,27
